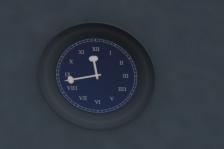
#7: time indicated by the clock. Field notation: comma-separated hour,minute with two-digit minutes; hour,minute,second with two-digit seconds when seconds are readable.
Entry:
11,43
